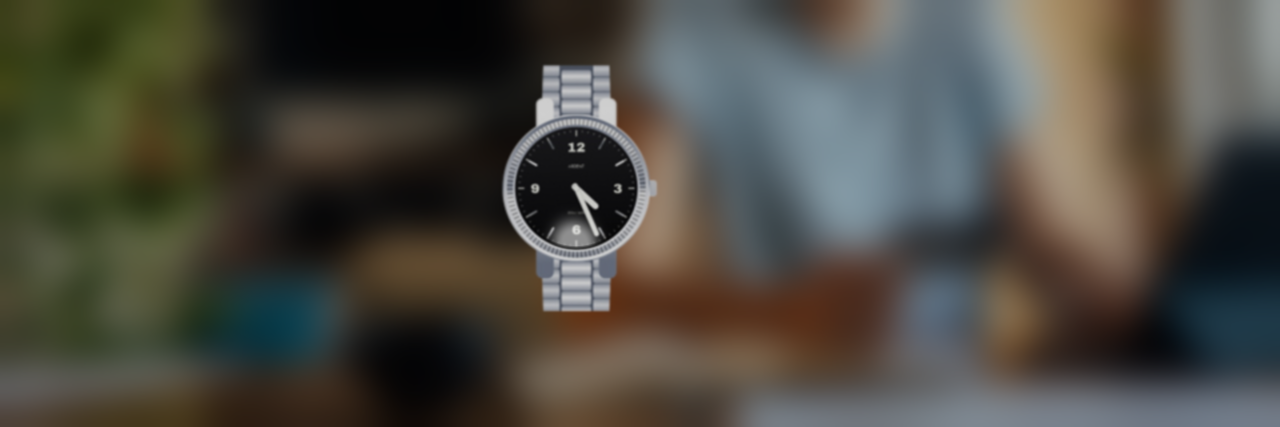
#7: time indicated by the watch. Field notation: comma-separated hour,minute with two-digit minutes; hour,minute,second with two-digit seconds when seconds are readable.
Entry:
4,26
